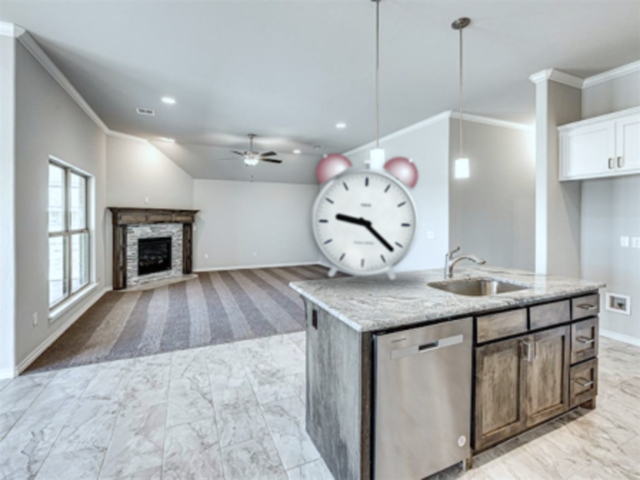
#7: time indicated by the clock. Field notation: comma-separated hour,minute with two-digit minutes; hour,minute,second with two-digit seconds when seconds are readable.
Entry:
9,22
